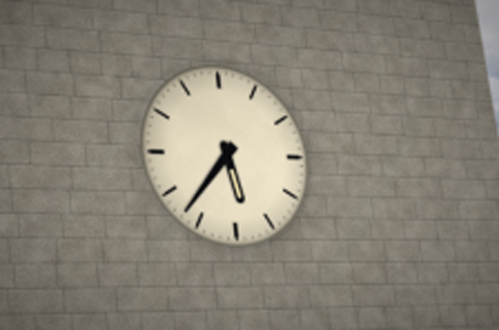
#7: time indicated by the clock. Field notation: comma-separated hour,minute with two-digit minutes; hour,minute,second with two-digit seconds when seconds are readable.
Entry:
5,37
